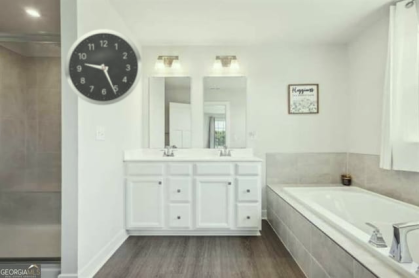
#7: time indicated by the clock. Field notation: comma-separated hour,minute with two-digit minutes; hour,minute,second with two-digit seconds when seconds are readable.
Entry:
9,26
